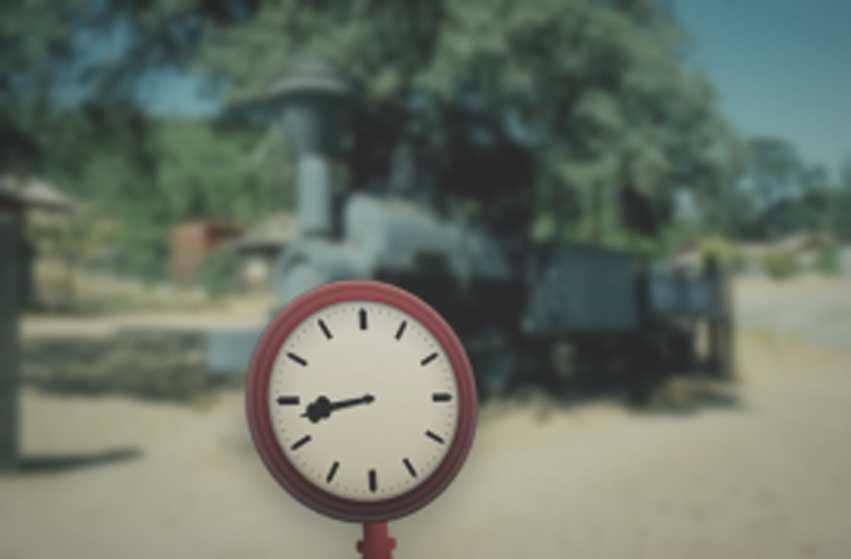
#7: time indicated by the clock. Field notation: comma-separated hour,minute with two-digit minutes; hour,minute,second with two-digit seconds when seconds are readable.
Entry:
8,43
